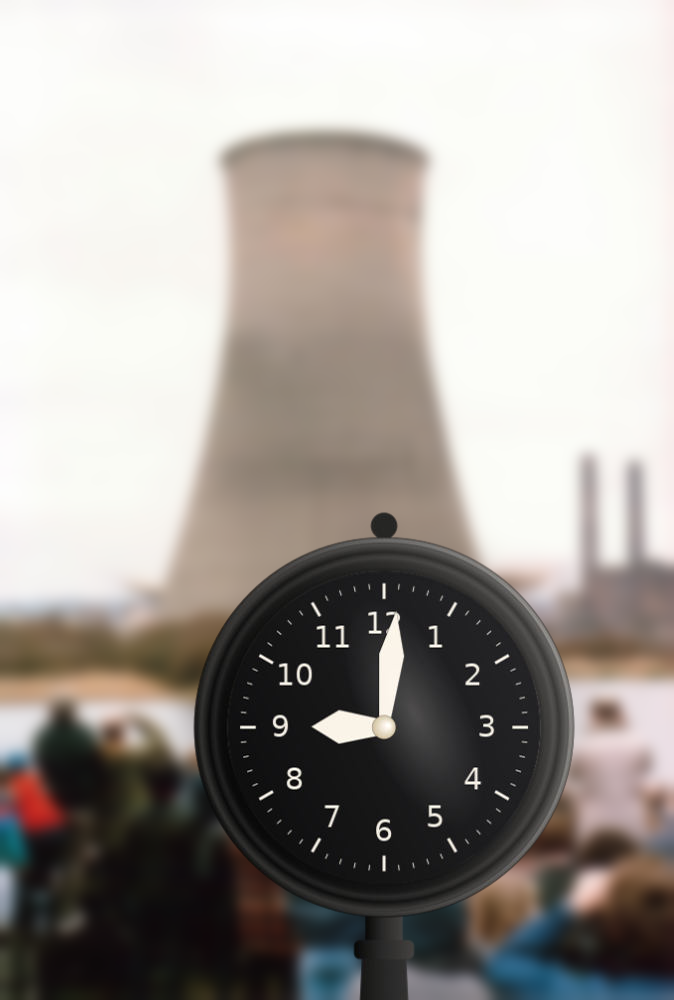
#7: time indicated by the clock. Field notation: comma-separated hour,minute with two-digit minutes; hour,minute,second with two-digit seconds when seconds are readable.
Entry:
9,01
